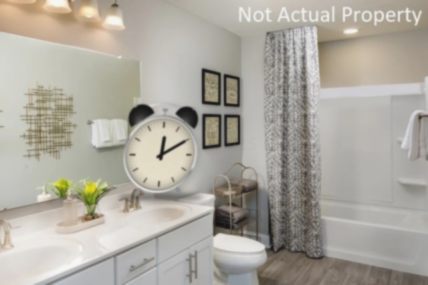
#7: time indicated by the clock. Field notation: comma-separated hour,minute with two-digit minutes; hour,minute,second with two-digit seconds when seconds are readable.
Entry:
12,10
